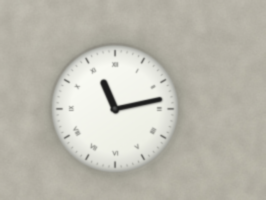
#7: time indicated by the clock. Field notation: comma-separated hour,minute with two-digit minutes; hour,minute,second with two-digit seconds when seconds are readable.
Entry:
11,13
